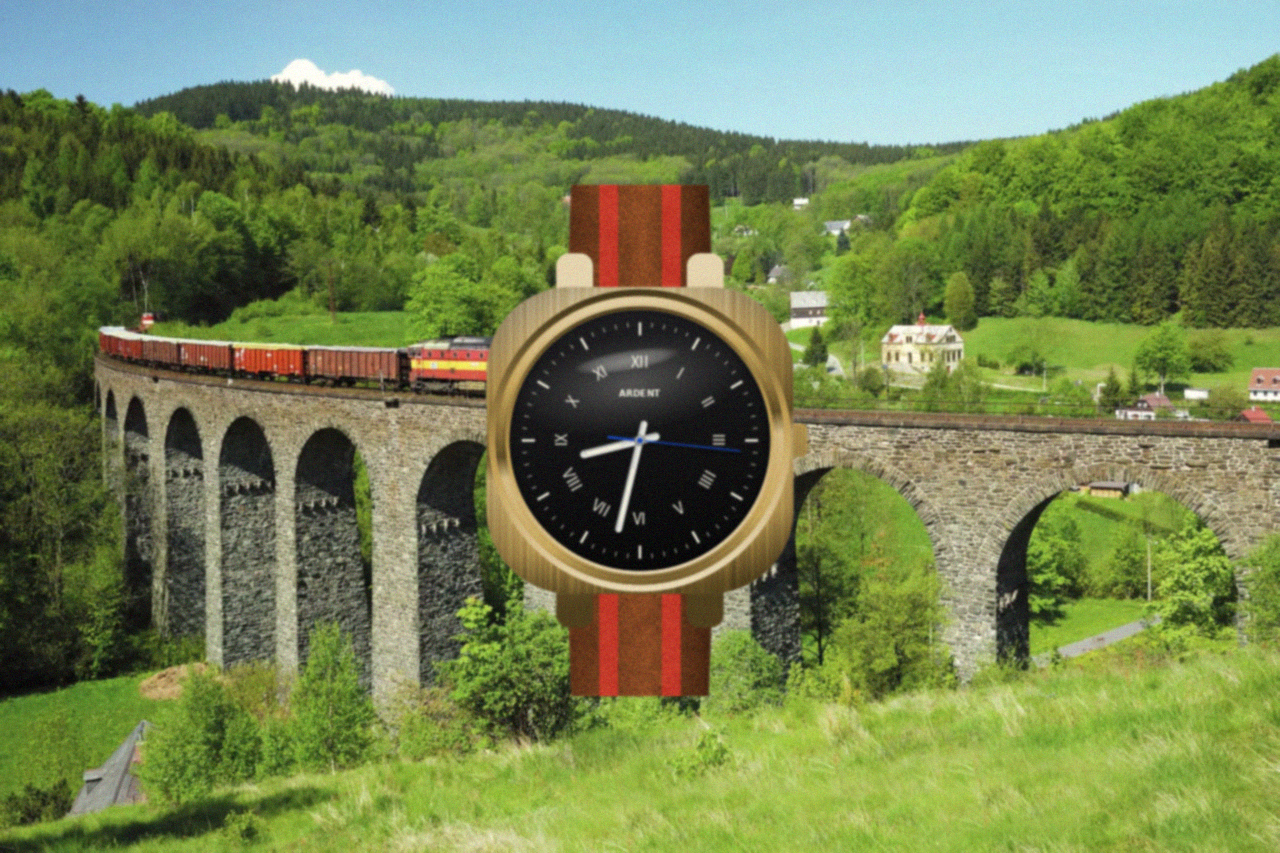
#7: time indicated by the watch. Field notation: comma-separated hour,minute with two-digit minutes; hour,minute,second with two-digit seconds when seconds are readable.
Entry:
8,32,16
